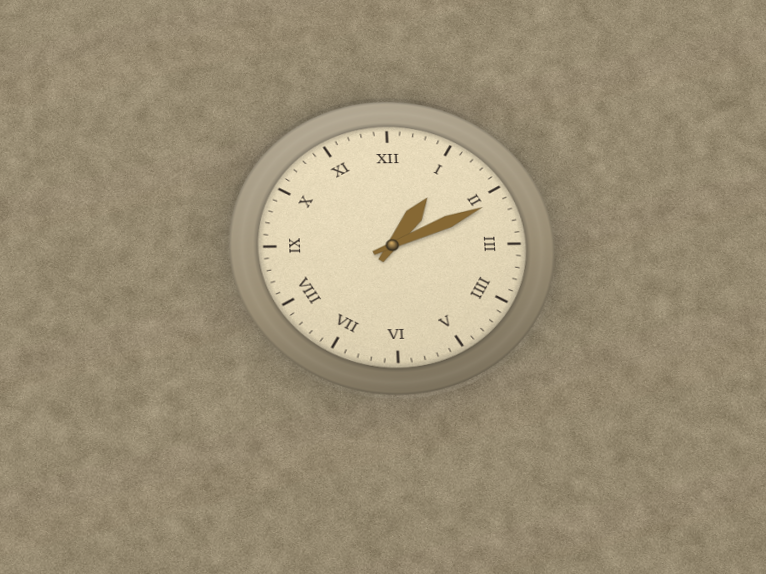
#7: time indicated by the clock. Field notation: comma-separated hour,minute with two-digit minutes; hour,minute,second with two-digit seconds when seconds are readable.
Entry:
1,11
